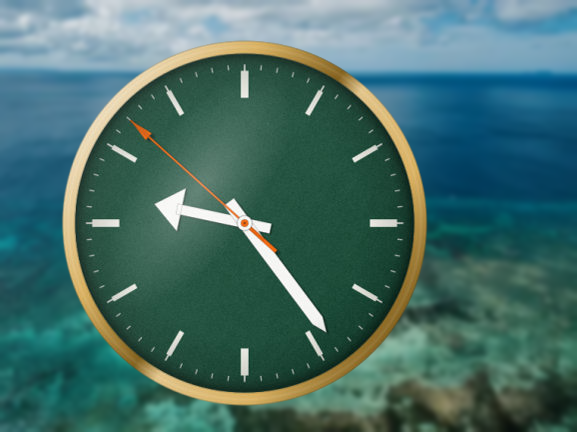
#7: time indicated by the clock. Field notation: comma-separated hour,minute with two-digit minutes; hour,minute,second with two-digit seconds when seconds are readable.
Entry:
9,23,52
